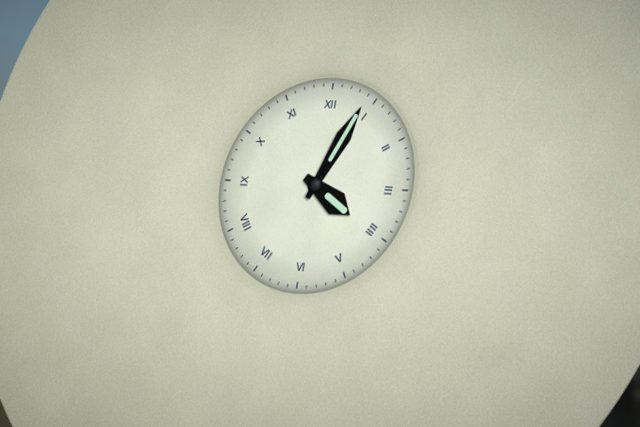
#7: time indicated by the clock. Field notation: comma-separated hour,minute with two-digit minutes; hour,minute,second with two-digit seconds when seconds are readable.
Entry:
4,04
